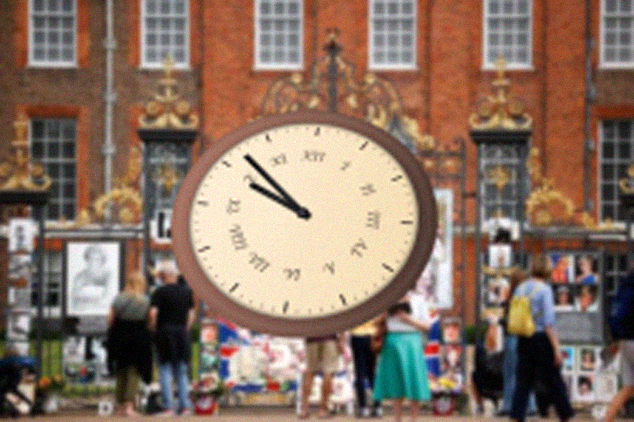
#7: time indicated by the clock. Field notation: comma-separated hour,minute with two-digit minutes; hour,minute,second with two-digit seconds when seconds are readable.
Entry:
9,52
